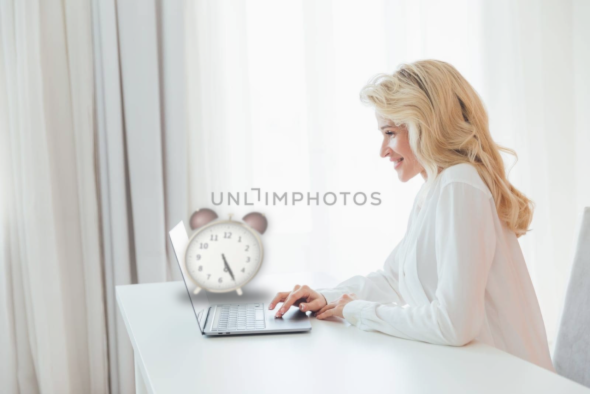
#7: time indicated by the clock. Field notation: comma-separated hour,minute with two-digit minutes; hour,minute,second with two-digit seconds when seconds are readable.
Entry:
5,25
